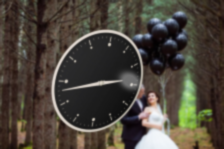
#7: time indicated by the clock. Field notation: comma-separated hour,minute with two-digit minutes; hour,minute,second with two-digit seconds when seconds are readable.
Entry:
2,43
